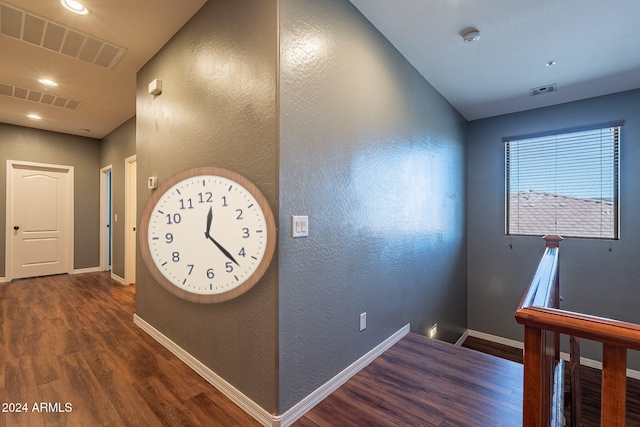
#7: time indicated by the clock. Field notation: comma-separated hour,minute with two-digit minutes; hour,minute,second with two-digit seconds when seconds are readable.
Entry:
12,23
